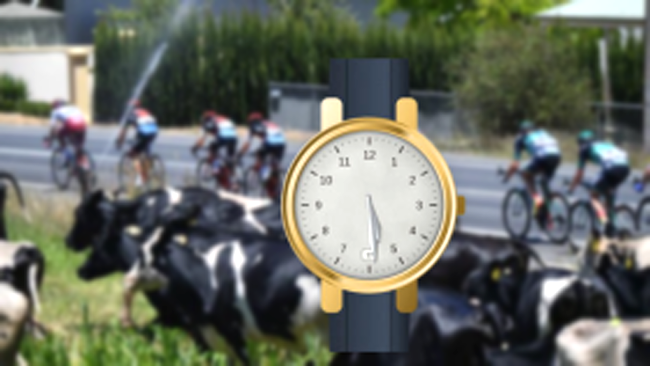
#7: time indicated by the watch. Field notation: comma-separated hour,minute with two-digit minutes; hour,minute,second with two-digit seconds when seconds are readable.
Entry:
5,29
